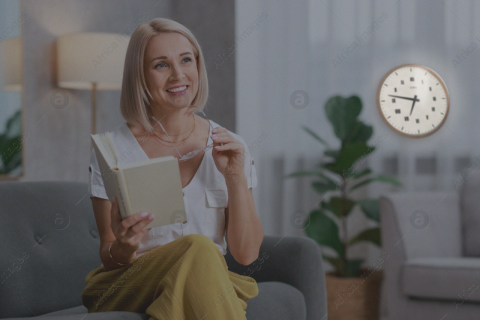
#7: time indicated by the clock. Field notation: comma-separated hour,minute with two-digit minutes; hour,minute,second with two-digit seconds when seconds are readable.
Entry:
6,47
